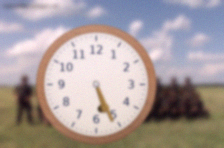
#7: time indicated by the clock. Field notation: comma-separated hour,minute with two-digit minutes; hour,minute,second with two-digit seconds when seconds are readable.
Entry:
5,26
